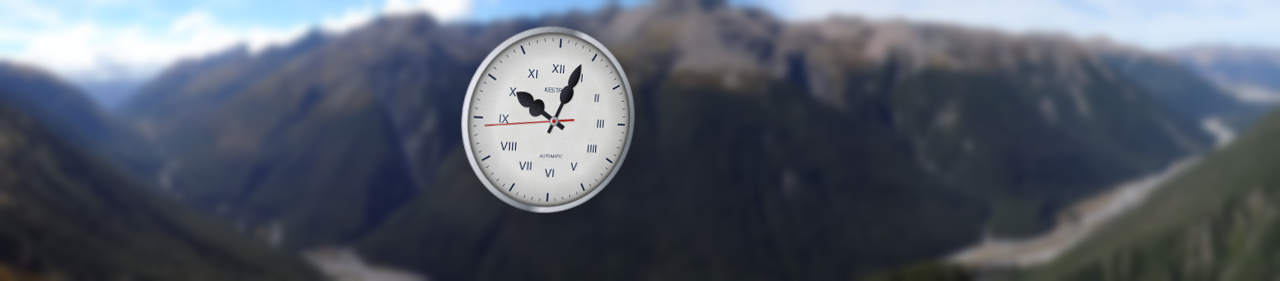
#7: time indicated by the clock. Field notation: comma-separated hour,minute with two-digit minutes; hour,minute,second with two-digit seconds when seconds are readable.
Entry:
10,03,44
